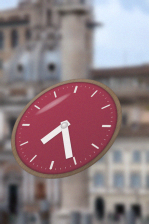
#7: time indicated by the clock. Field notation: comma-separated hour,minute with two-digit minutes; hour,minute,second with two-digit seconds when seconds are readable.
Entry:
7,26
